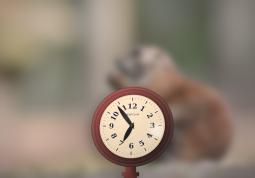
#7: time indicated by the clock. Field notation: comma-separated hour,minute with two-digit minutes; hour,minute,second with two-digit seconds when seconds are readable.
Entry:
6,54
